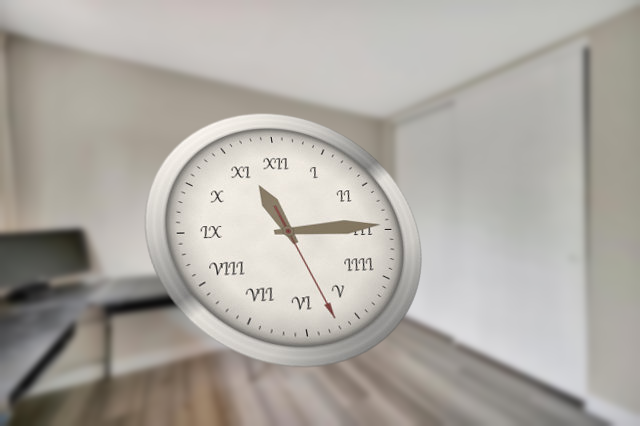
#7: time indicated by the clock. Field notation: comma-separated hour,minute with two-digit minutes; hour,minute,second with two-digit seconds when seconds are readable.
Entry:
11,14,27
